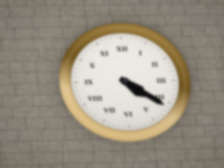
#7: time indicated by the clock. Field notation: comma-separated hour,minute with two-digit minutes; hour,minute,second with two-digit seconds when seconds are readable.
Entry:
4,21
